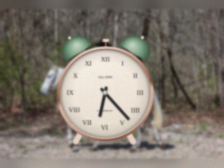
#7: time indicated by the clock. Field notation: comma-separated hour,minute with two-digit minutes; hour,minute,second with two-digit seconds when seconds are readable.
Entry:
6,23
